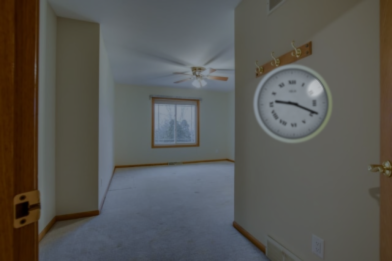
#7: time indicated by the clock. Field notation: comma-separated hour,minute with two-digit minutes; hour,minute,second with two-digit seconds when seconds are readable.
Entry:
9,19
